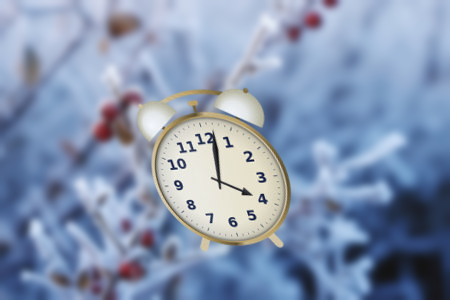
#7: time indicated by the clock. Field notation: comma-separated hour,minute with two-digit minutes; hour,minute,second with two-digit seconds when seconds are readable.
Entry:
4,02
